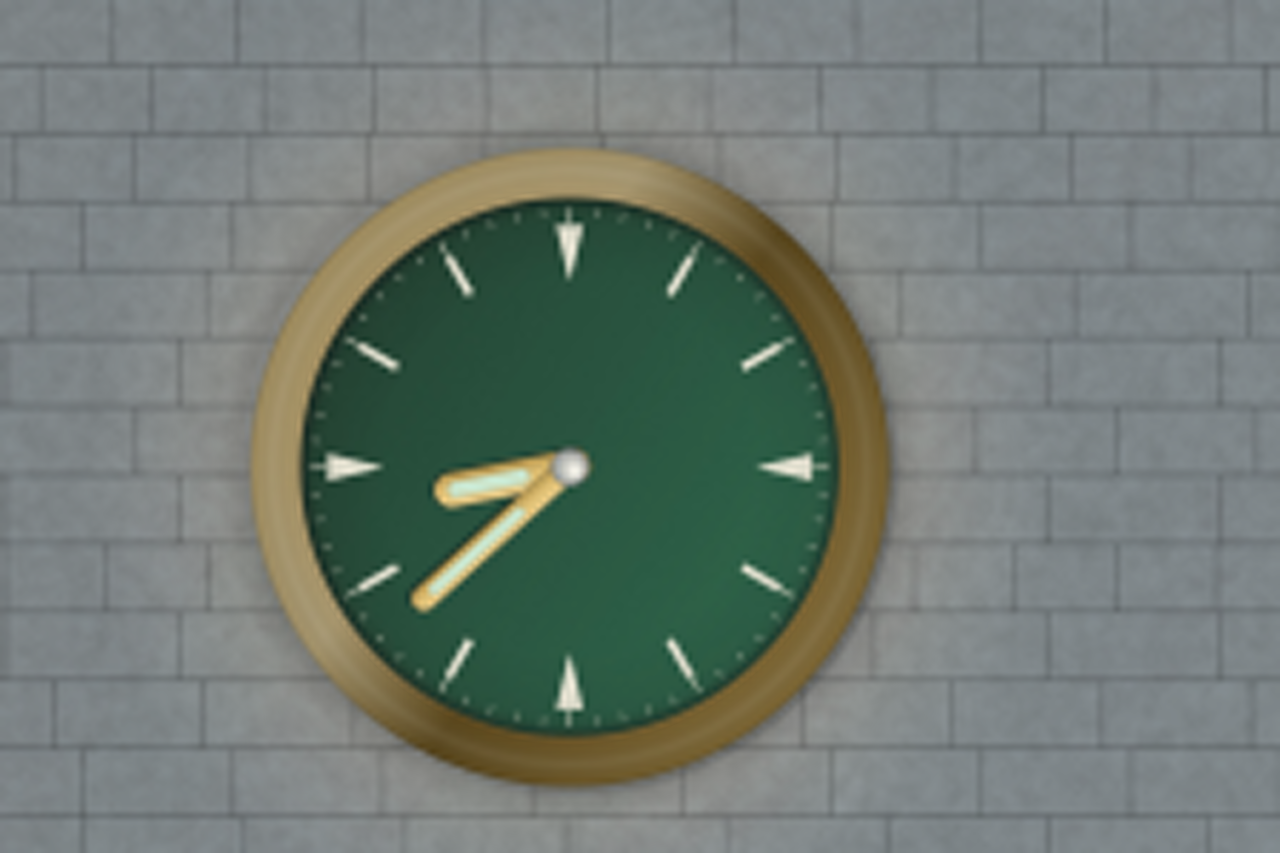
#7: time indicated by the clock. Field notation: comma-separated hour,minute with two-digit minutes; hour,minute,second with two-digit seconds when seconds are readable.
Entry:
8,38
